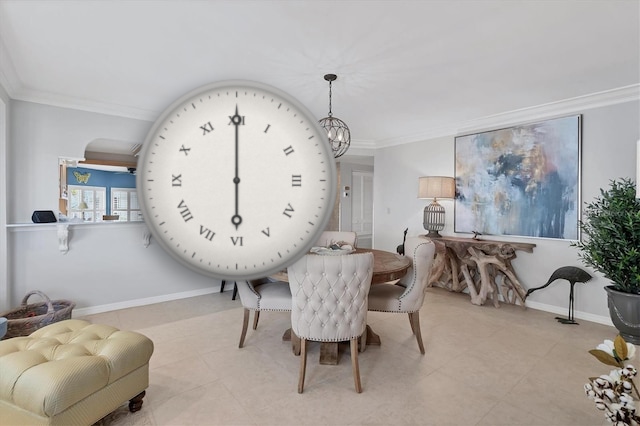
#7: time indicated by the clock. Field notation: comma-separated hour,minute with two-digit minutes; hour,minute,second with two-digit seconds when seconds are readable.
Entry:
6,00
